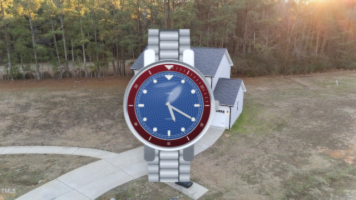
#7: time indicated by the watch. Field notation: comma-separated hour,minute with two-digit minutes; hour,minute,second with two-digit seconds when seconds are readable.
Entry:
5,20
